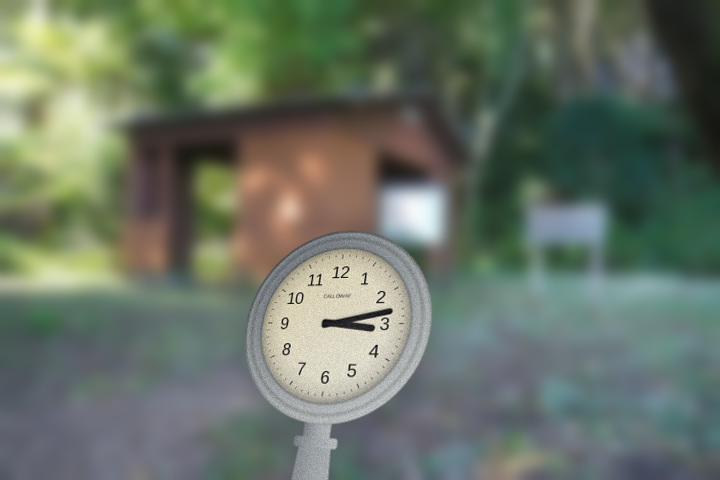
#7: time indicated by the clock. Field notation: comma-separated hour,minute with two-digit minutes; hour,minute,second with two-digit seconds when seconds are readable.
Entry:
3,13
